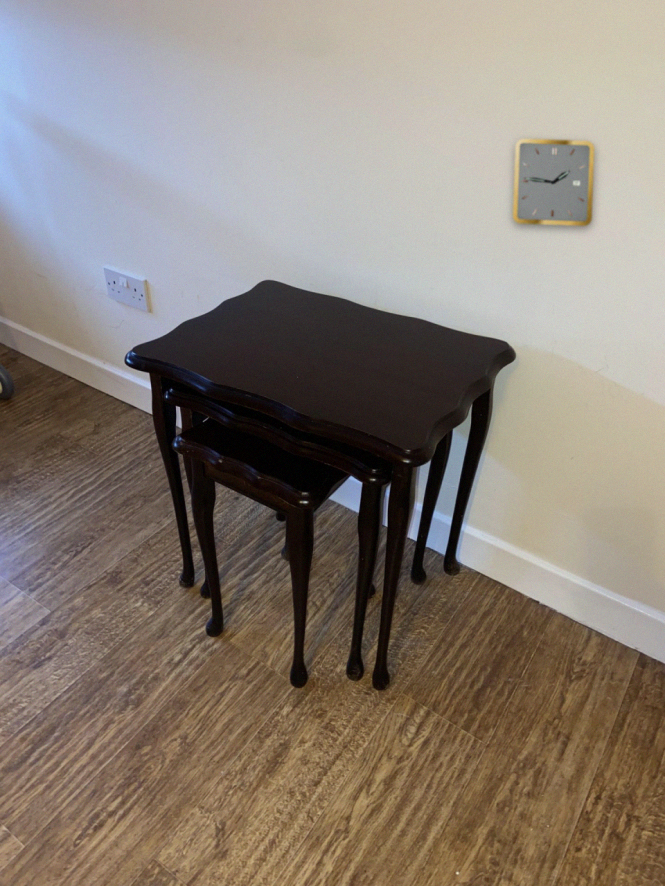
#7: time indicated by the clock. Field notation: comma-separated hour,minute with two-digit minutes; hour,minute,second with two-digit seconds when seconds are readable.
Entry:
1,46
